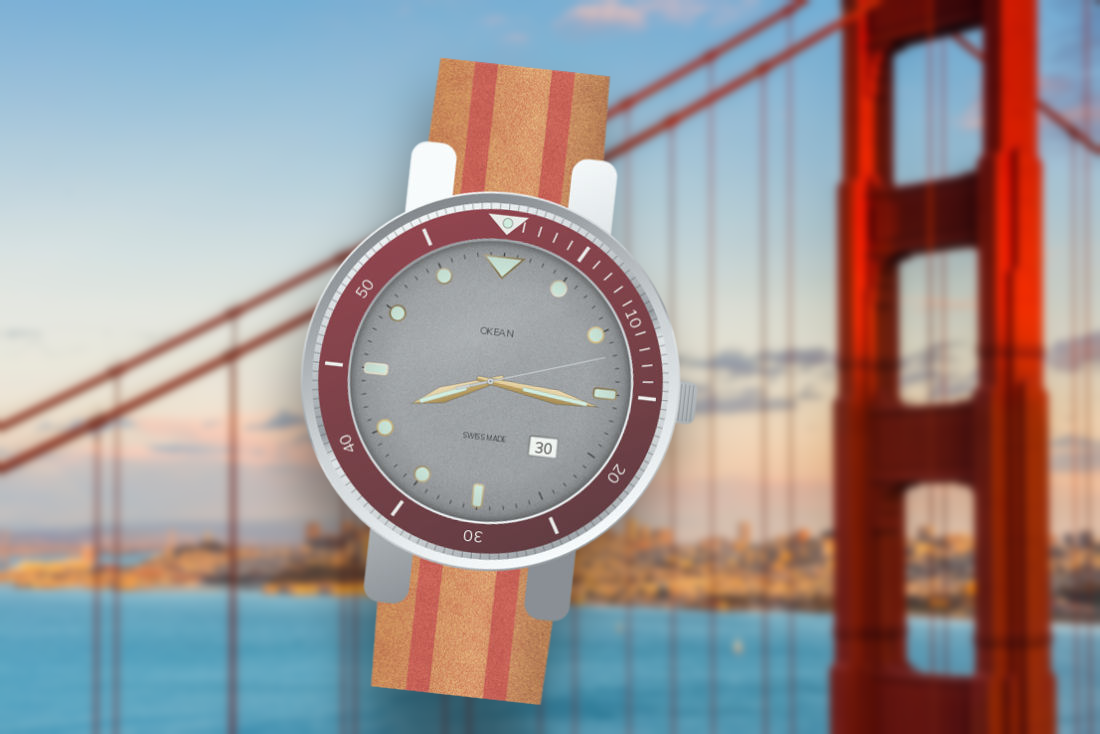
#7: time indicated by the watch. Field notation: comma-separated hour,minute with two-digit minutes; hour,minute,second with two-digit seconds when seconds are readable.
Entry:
8,16,12
